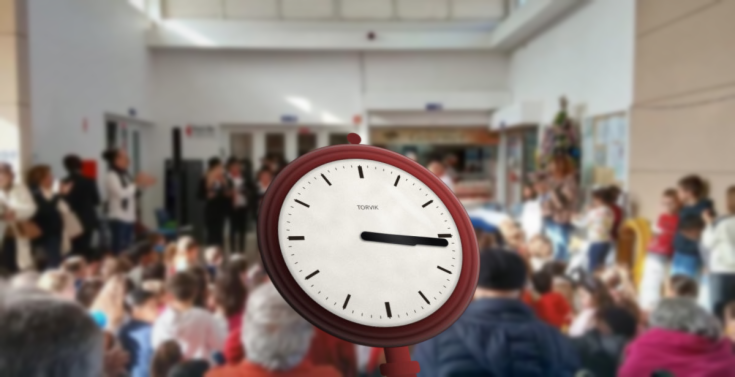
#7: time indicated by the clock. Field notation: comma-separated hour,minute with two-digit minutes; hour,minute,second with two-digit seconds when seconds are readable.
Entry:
3,16
